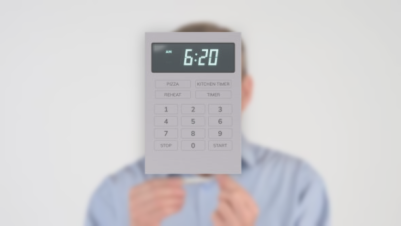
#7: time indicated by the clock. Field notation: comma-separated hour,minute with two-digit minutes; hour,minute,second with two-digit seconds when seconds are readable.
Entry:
6,20
